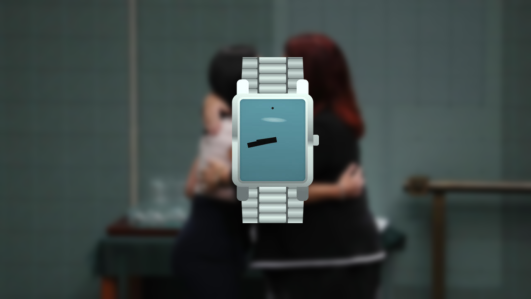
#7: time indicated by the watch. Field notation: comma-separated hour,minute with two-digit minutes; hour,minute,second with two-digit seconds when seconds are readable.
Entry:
8,43
